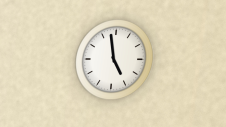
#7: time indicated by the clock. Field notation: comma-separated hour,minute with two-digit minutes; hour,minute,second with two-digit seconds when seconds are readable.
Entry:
4,58
